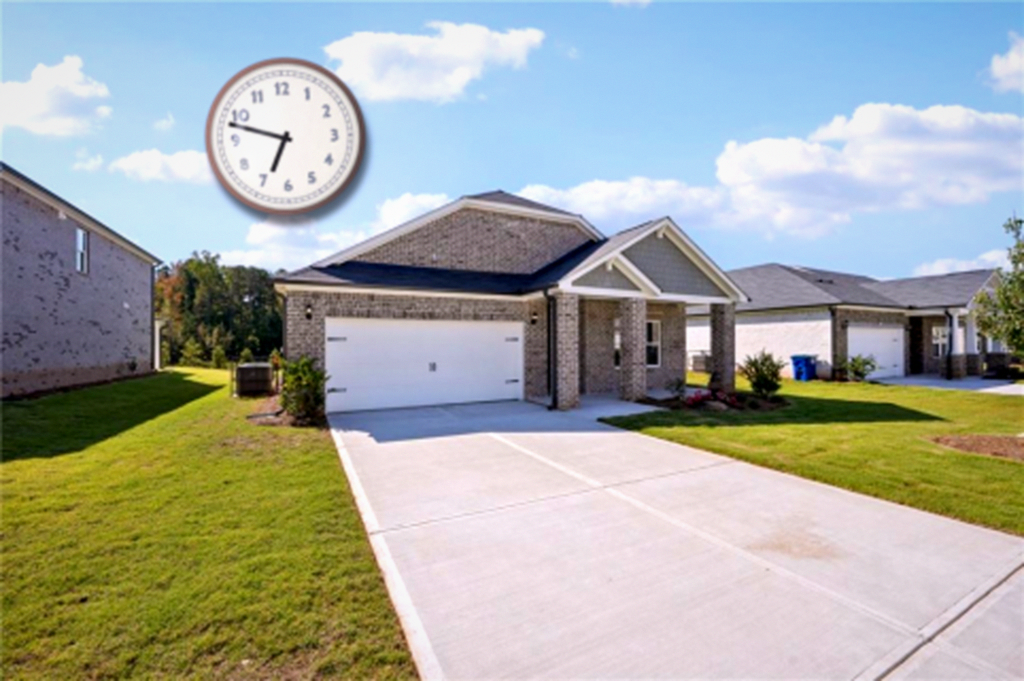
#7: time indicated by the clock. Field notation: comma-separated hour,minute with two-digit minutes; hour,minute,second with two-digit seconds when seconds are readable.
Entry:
6,48
